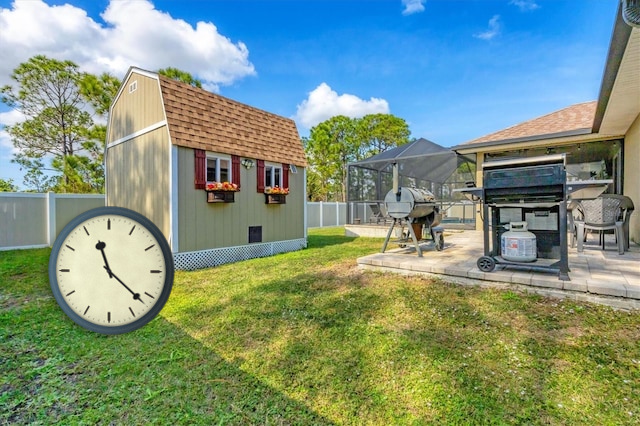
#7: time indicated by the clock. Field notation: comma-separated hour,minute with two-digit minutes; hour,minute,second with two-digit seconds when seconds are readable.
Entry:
11,22
